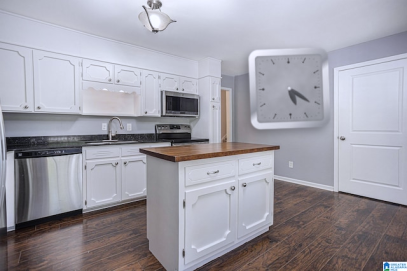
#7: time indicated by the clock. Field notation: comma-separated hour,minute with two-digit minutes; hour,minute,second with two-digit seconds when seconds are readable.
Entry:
5,21
